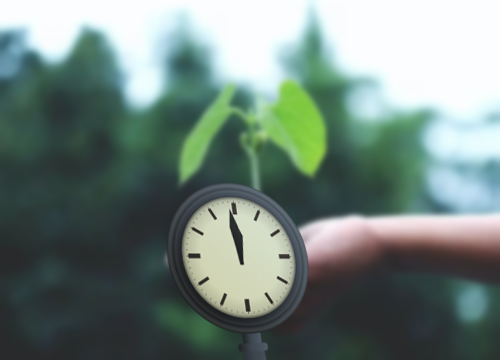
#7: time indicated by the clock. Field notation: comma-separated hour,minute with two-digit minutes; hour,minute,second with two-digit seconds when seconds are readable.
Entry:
11,59
